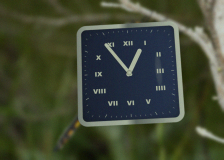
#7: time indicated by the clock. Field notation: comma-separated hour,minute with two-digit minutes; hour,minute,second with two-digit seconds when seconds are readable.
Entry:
12,54
